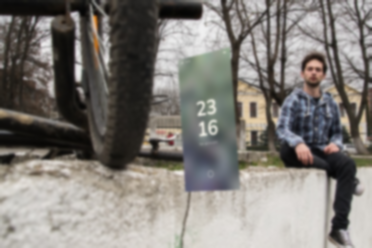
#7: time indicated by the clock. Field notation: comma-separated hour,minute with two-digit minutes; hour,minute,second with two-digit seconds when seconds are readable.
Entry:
23,16
